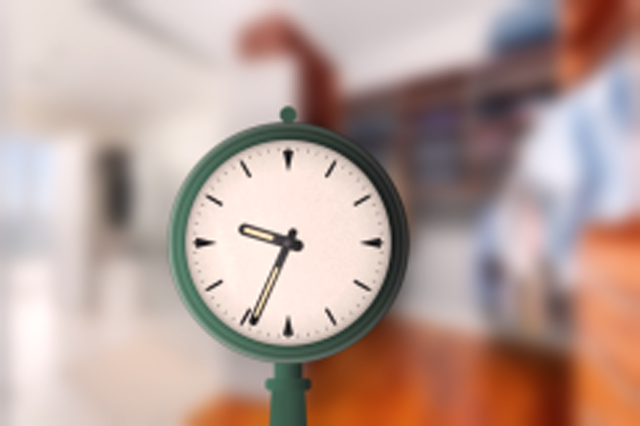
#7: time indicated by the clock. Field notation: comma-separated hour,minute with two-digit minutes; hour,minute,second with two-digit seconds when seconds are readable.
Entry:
9,34
